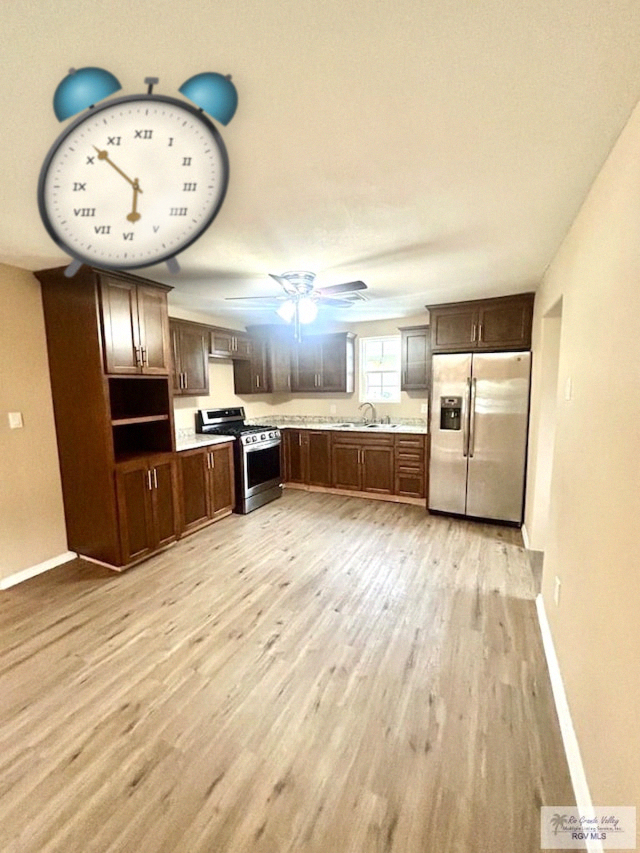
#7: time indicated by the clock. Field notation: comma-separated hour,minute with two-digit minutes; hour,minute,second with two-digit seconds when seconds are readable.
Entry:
5,52
